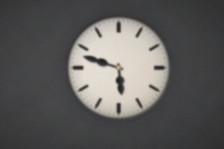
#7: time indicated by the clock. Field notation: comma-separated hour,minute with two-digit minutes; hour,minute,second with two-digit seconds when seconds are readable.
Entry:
5,48
